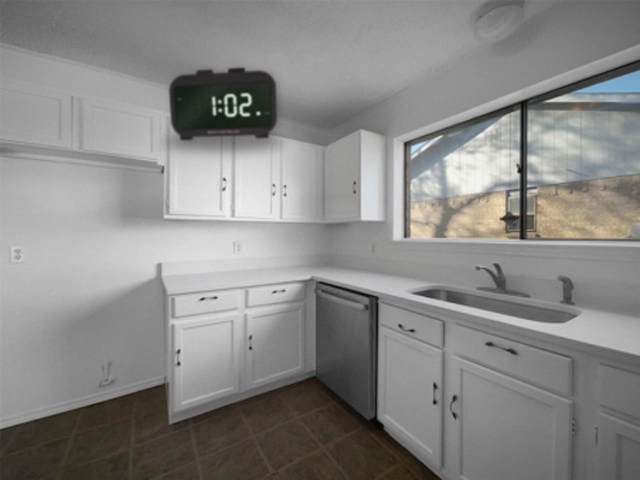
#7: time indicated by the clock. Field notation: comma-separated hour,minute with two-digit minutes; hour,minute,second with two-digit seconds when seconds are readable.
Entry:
1,02
